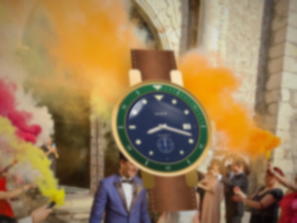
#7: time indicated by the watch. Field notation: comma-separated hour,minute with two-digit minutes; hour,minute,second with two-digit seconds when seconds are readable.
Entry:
8,18
